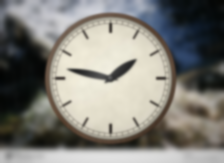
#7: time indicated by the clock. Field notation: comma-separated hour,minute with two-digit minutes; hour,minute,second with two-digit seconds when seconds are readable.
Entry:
1,47
